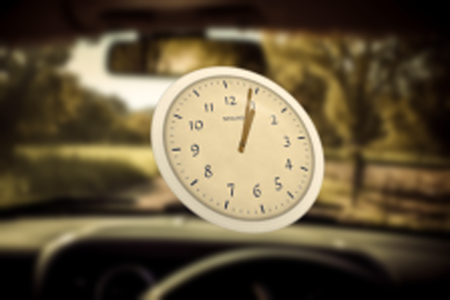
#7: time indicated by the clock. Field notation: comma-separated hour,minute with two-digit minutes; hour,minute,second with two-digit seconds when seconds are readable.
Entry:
1,04
